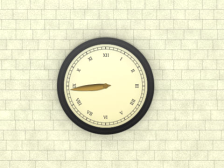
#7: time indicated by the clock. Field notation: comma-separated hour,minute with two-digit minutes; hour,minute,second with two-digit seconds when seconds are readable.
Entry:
8,44
